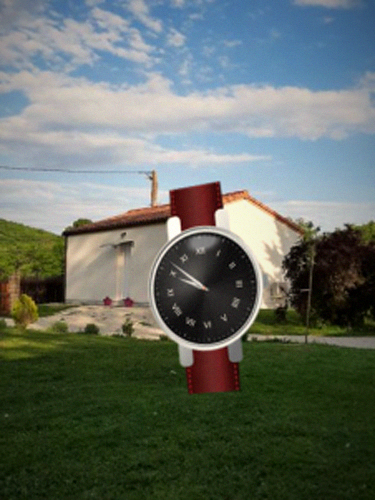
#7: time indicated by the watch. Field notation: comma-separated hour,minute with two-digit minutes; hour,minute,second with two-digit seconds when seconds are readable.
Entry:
9,52
